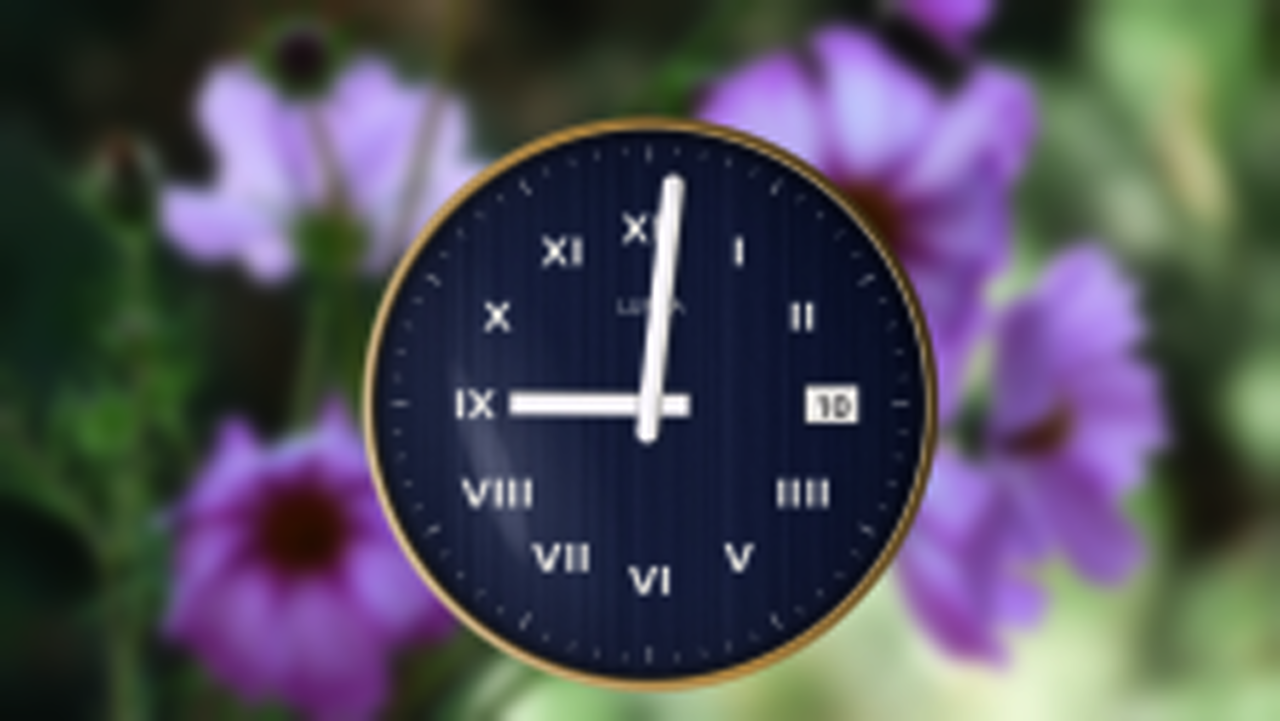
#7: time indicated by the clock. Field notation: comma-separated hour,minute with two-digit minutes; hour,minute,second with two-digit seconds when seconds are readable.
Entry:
9,01
